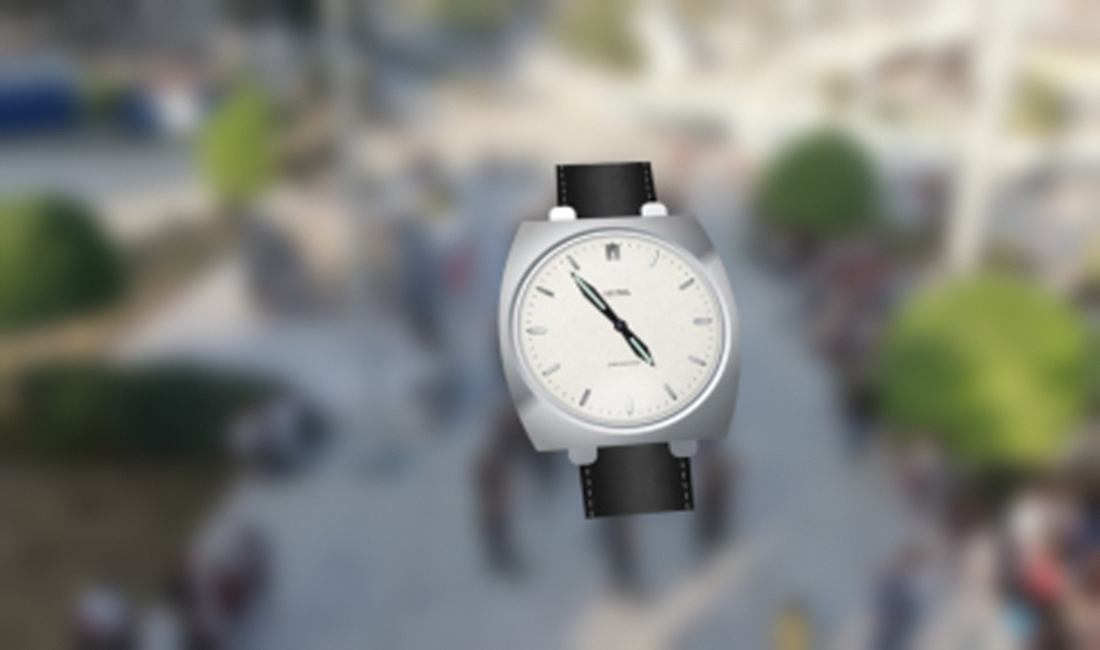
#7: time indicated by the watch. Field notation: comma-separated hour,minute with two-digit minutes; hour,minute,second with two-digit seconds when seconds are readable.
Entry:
4,54
